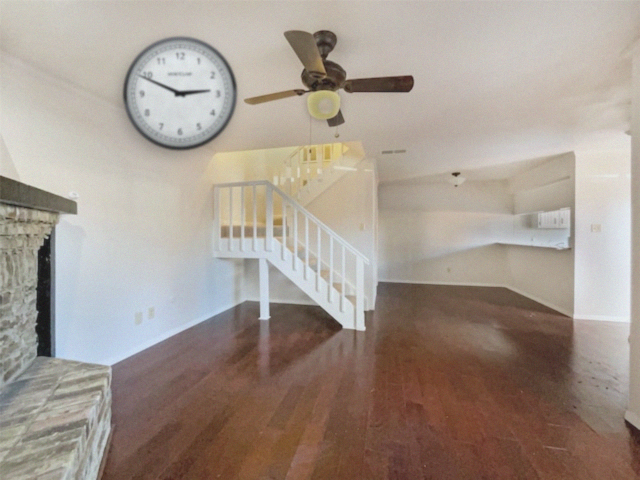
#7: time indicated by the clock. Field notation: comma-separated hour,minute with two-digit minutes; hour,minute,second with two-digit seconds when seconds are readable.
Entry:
2,49
